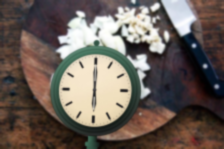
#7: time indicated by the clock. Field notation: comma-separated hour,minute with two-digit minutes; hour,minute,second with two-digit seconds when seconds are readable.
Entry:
6,00
